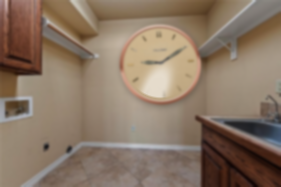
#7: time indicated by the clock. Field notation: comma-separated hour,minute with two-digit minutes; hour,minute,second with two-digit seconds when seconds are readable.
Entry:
9,10
